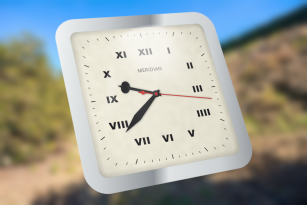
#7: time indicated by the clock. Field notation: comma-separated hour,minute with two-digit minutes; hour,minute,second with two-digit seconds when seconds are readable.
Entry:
9,38,17
